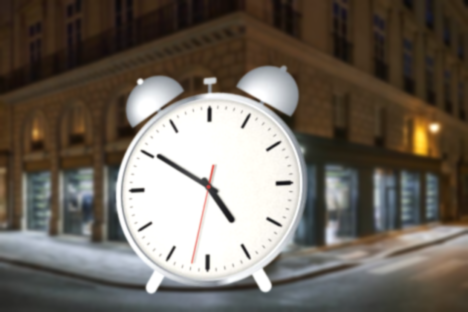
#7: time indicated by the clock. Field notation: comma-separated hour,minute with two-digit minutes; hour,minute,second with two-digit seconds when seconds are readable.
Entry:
4,50,32
